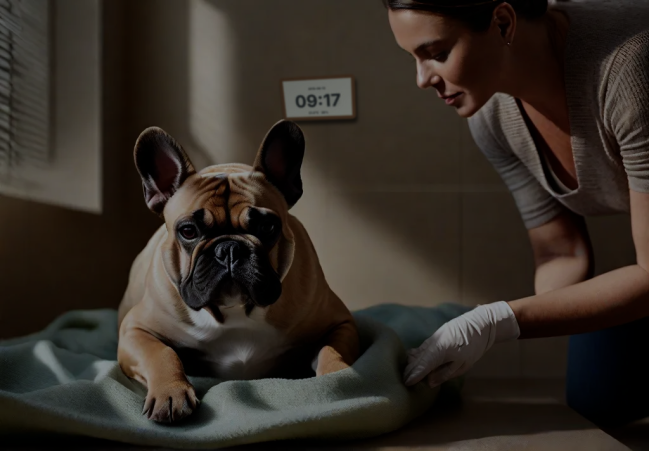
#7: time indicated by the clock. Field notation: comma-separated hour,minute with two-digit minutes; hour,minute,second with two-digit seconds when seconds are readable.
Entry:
9,17
